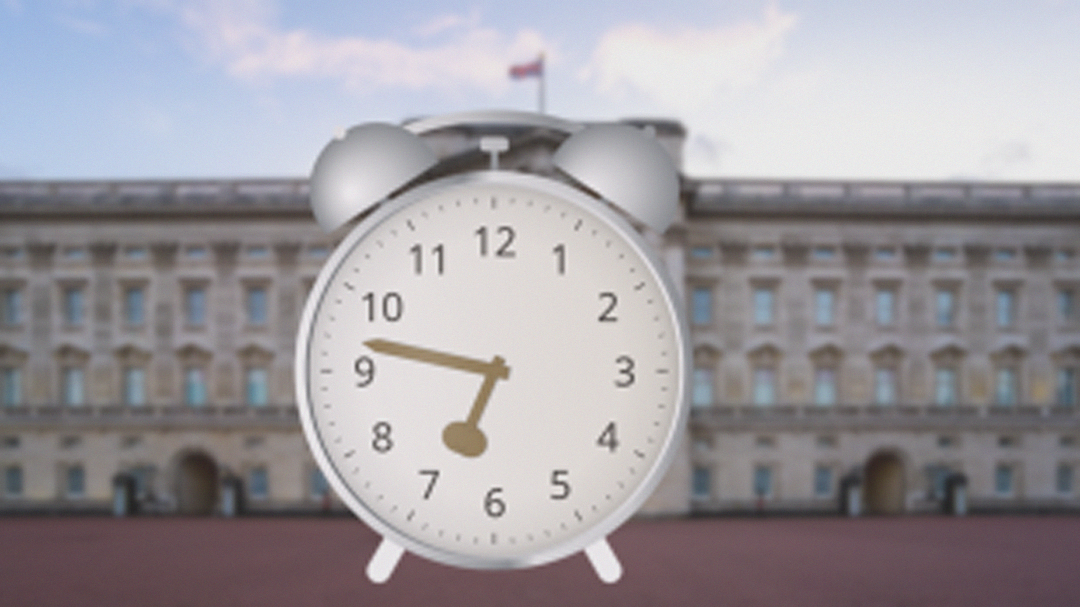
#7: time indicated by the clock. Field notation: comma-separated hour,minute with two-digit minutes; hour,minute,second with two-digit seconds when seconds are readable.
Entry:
6,47
